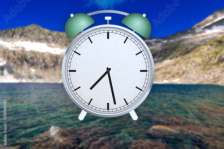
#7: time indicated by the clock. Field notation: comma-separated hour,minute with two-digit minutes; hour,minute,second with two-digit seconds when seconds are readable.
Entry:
7,28
